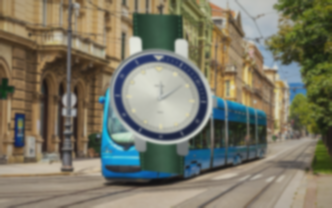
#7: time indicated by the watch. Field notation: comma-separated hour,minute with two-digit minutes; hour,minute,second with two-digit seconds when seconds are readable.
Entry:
12,09
